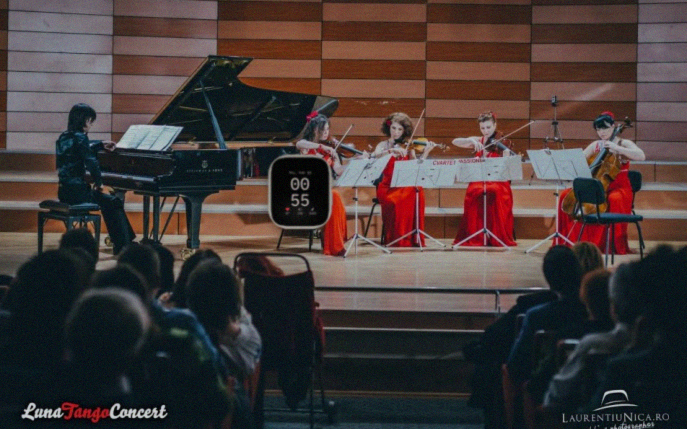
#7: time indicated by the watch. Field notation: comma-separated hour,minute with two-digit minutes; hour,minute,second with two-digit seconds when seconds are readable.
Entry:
0,55
